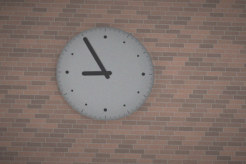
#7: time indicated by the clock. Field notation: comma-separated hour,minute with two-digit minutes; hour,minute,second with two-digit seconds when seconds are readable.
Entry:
8,55
